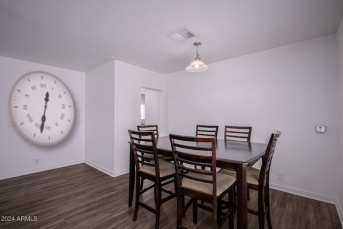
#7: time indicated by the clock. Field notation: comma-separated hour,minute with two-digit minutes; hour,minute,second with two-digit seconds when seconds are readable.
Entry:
12,33
